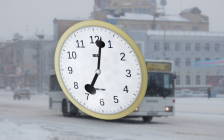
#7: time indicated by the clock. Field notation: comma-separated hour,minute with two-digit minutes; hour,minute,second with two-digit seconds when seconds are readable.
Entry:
7,02
